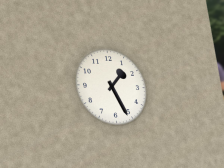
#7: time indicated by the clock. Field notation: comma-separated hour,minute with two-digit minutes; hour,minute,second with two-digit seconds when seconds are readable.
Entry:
1,26
